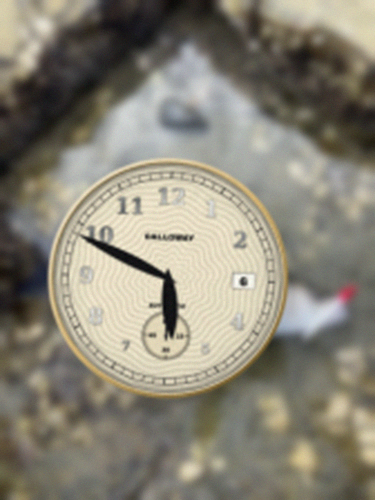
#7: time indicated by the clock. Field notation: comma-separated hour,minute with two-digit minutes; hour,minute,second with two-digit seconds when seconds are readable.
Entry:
5,49
